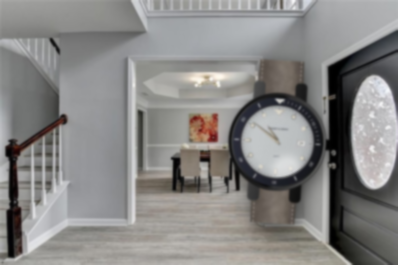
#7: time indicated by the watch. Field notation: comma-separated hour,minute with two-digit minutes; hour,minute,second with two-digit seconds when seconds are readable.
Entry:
10,51
